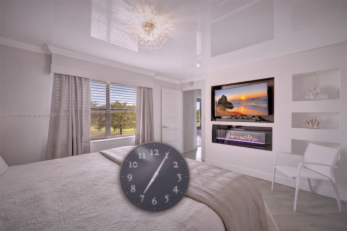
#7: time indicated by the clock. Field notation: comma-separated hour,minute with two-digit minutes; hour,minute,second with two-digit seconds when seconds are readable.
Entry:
7,05
